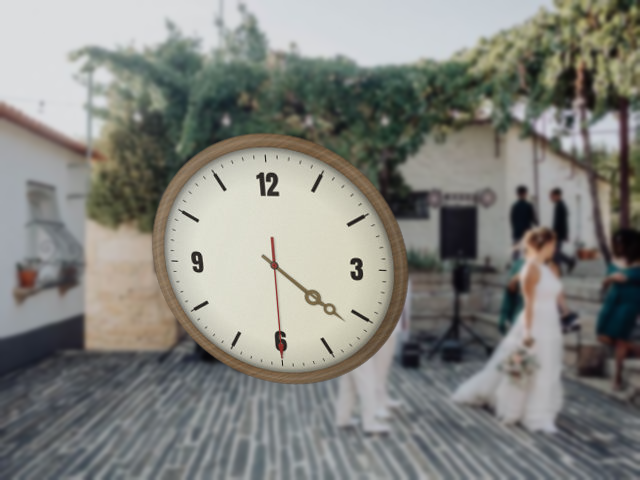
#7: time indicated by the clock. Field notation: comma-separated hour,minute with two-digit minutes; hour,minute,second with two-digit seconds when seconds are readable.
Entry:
4,21,30
